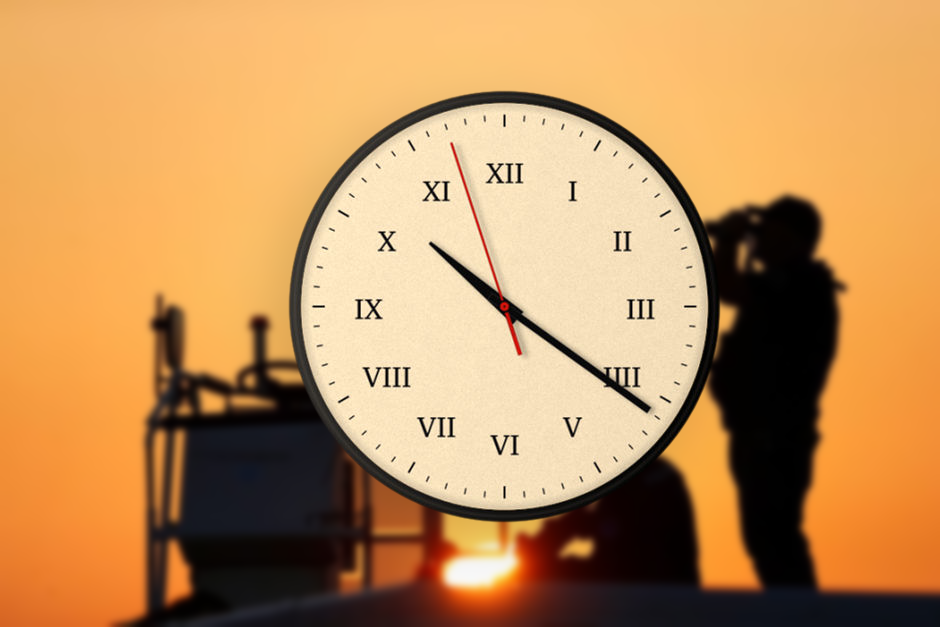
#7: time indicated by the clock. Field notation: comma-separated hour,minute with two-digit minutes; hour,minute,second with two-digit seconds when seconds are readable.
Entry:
10,20,57
